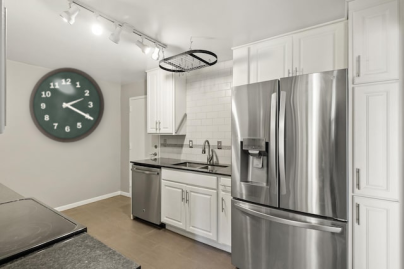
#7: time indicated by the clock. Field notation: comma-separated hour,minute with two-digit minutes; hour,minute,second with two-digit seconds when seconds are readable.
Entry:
2,20
